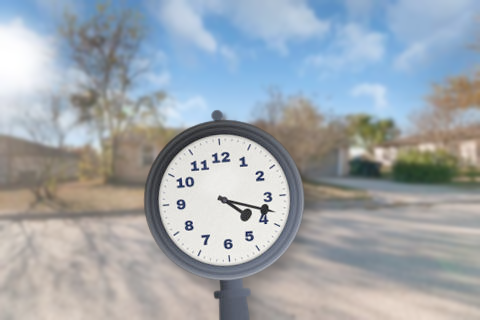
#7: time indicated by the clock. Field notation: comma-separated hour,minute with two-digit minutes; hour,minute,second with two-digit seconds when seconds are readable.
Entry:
4,18
